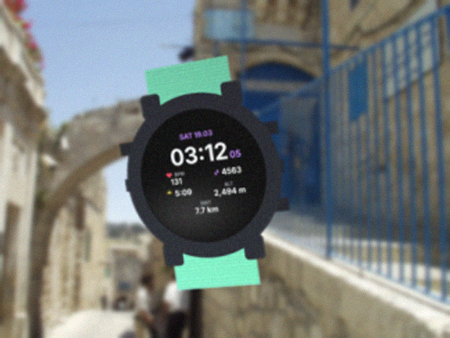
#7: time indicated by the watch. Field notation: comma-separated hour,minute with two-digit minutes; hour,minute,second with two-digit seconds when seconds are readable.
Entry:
3,12
